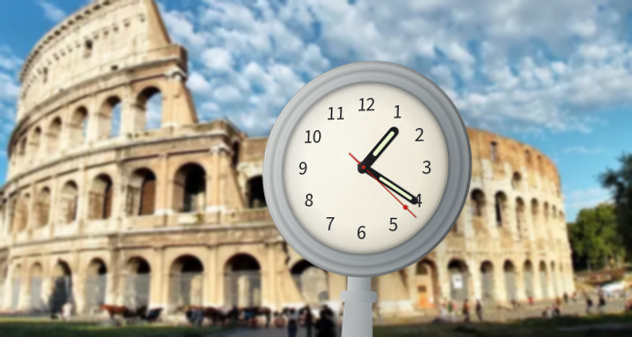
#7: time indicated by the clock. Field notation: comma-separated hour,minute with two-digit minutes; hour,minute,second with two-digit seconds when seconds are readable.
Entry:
1,20,22
